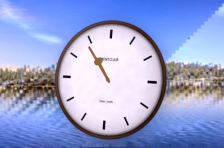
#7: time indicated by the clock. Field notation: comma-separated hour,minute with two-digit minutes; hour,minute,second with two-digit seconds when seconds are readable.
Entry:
10,54
